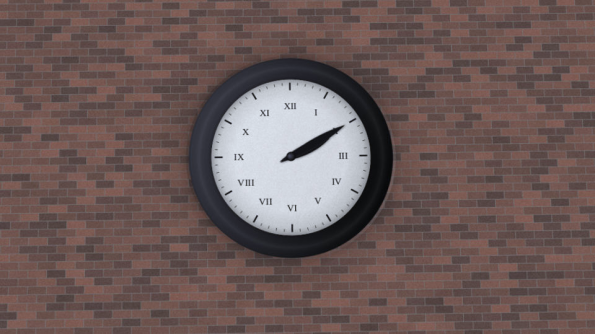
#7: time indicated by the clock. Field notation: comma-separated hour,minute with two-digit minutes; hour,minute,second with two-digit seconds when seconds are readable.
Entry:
2,10
